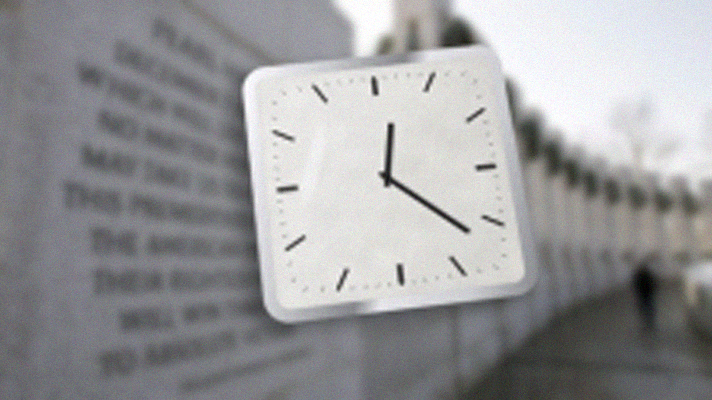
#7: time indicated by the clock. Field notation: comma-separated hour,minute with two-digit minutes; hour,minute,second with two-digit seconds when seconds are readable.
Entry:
12,22
